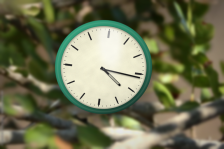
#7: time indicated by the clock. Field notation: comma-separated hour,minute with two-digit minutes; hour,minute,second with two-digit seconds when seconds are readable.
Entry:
4,16
